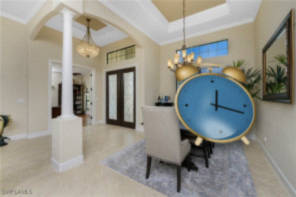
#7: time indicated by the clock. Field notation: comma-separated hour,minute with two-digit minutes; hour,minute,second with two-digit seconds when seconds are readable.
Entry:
12,18
